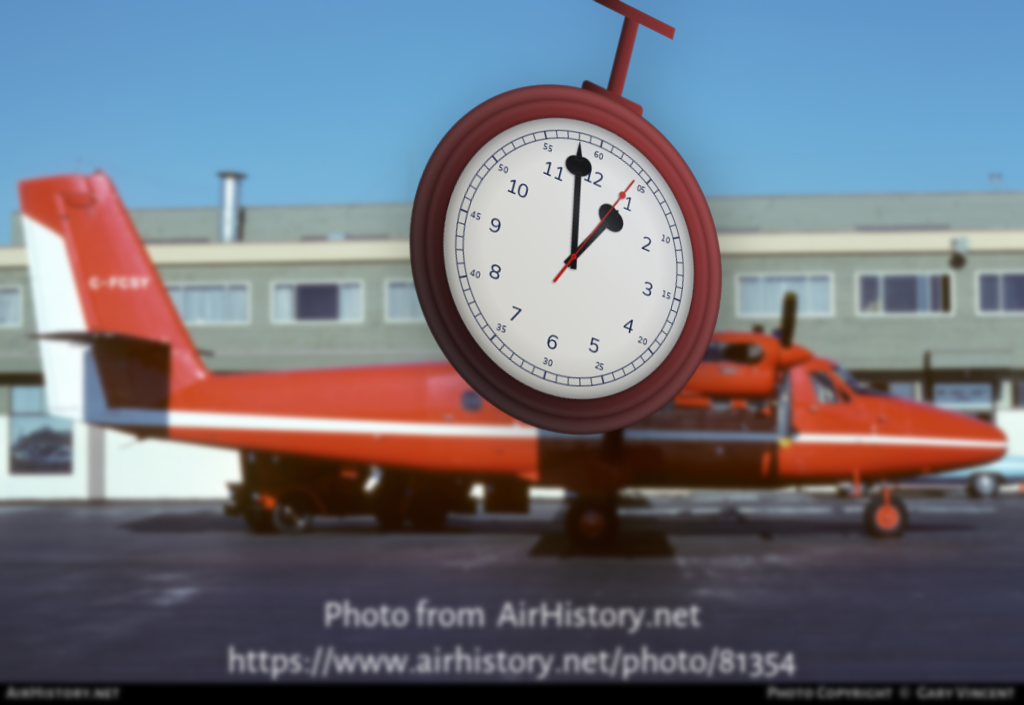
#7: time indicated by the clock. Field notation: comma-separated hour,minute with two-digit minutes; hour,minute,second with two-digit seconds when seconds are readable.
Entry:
12,58,04
